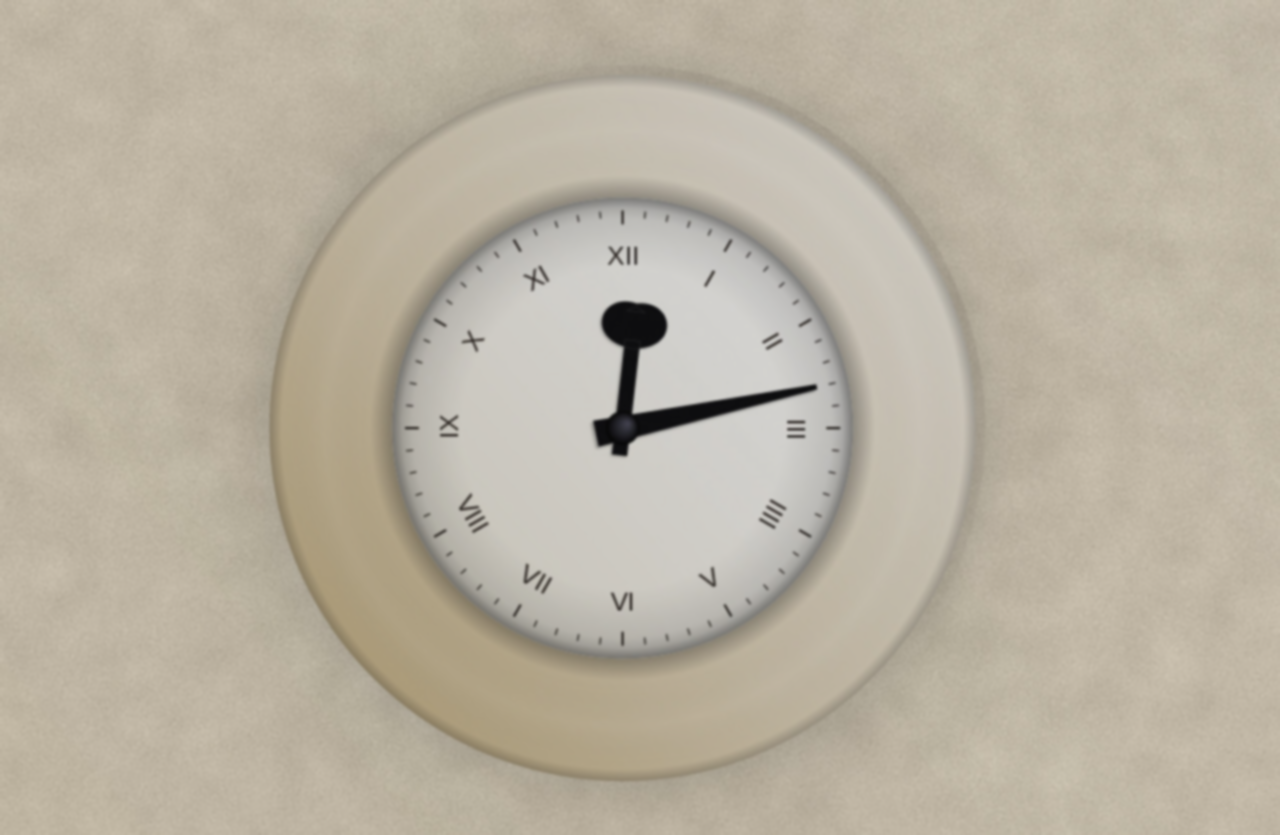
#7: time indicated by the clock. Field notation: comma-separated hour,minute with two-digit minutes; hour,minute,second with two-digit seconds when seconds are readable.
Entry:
12,13
